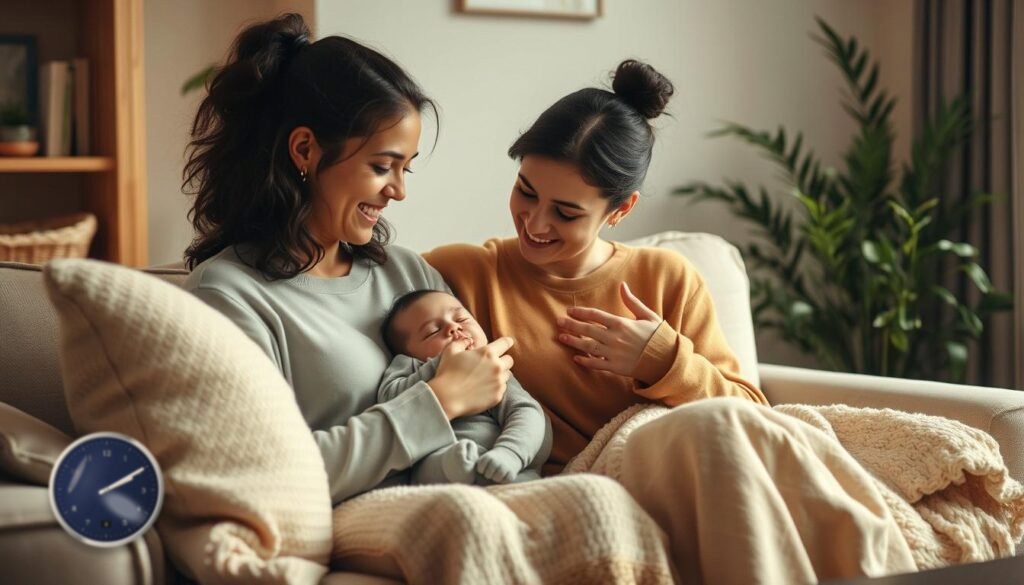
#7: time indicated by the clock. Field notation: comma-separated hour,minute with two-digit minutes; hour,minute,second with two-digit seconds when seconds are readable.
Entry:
2,10
